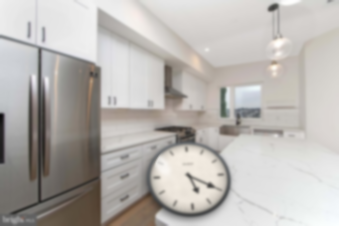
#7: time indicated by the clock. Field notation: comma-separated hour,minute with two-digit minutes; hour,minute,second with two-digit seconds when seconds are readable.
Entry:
5,20
